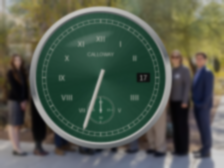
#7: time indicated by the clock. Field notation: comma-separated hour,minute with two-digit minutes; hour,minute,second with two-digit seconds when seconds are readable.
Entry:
6,33
